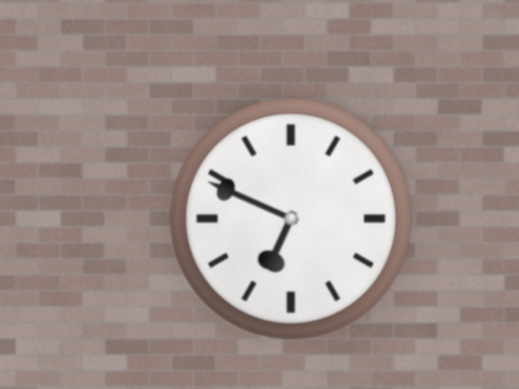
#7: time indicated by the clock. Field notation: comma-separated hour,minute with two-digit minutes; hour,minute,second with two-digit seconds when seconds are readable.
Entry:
6,49
